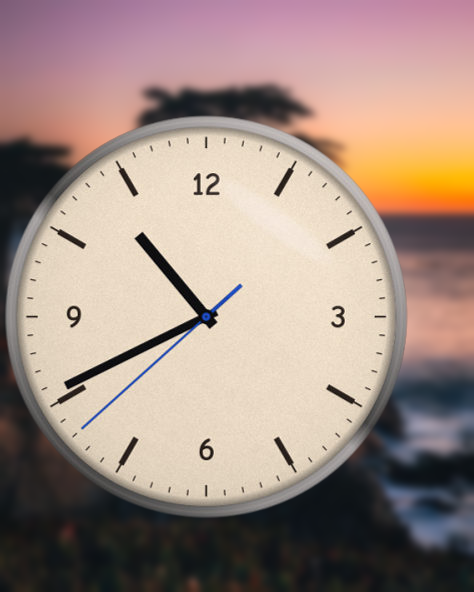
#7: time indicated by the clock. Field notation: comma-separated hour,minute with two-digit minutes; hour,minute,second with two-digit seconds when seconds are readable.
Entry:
10,40,38
